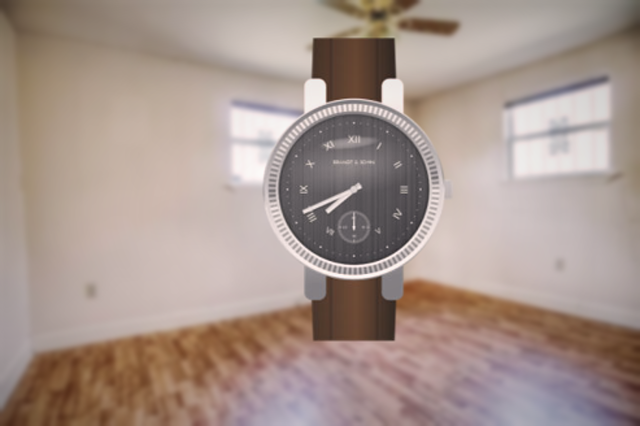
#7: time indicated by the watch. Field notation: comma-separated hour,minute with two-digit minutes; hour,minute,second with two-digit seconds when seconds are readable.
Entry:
7,41
